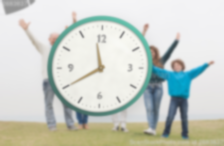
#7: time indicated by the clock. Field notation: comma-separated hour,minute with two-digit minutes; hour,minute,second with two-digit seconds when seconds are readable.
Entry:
11,40
